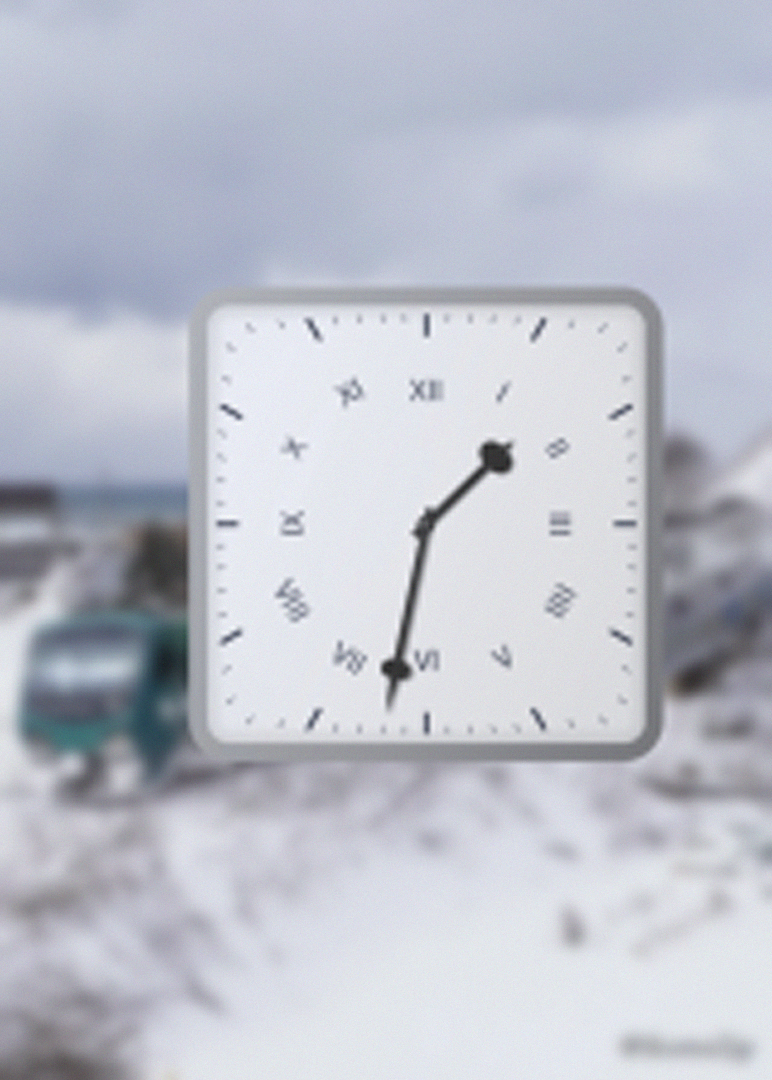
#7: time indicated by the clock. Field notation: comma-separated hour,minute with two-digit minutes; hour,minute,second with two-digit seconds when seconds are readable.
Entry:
1,32
